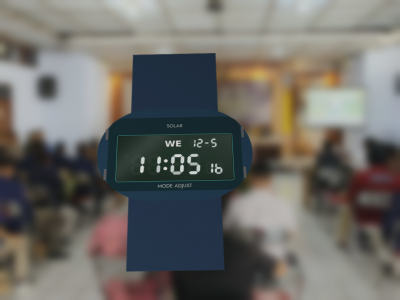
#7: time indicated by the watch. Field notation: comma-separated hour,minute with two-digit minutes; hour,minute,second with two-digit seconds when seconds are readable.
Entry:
11,05,16
